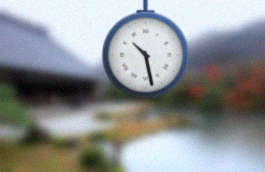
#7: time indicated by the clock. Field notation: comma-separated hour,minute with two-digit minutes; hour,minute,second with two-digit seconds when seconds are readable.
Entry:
10,28
